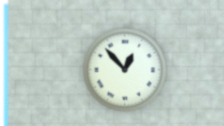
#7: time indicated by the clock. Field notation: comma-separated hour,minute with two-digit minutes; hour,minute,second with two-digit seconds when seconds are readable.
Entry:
12,53
